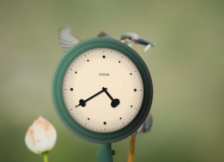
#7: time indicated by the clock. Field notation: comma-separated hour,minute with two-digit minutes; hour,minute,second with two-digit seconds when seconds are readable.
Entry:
4,40
